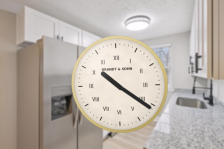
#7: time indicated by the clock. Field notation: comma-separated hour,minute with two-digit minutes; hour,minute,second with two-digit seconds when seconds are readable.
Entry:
10,21
